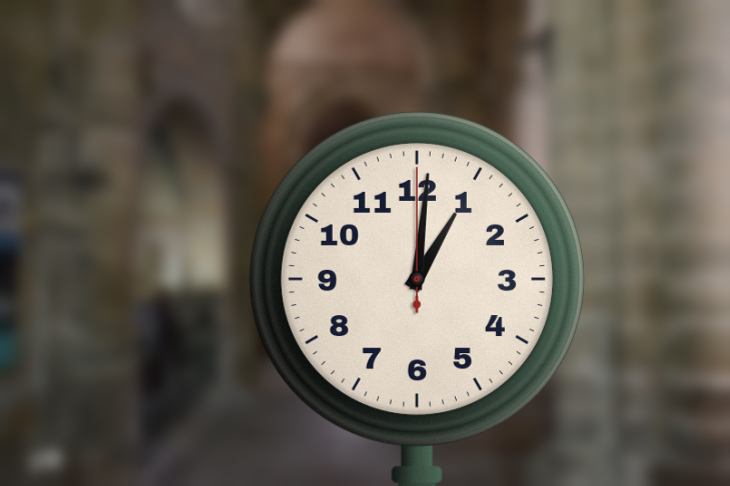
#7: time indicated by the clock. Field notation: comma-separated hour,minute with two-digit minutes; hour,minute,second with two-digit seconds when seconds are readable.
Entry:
1,01,00
